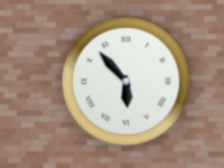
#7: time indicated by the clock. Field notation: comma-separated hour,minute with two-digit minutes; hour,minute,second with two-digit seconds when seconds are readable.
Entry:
5,53
